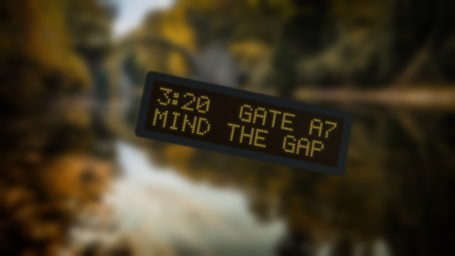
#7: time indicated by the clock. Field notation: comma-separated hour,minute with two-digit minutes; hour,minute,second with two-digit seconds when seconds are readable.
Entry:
3,20
